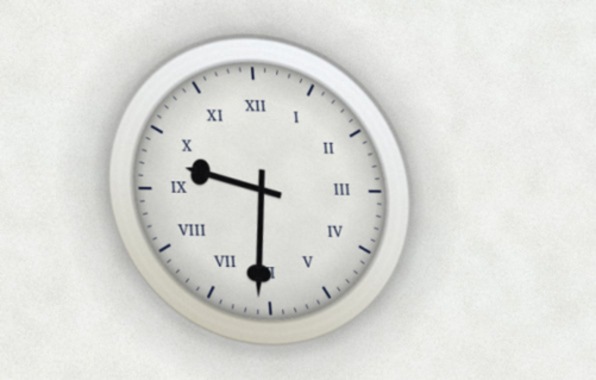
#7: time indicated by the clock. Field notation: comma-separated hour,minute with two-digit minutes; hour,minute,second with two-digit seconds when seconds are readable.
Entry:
9,31
